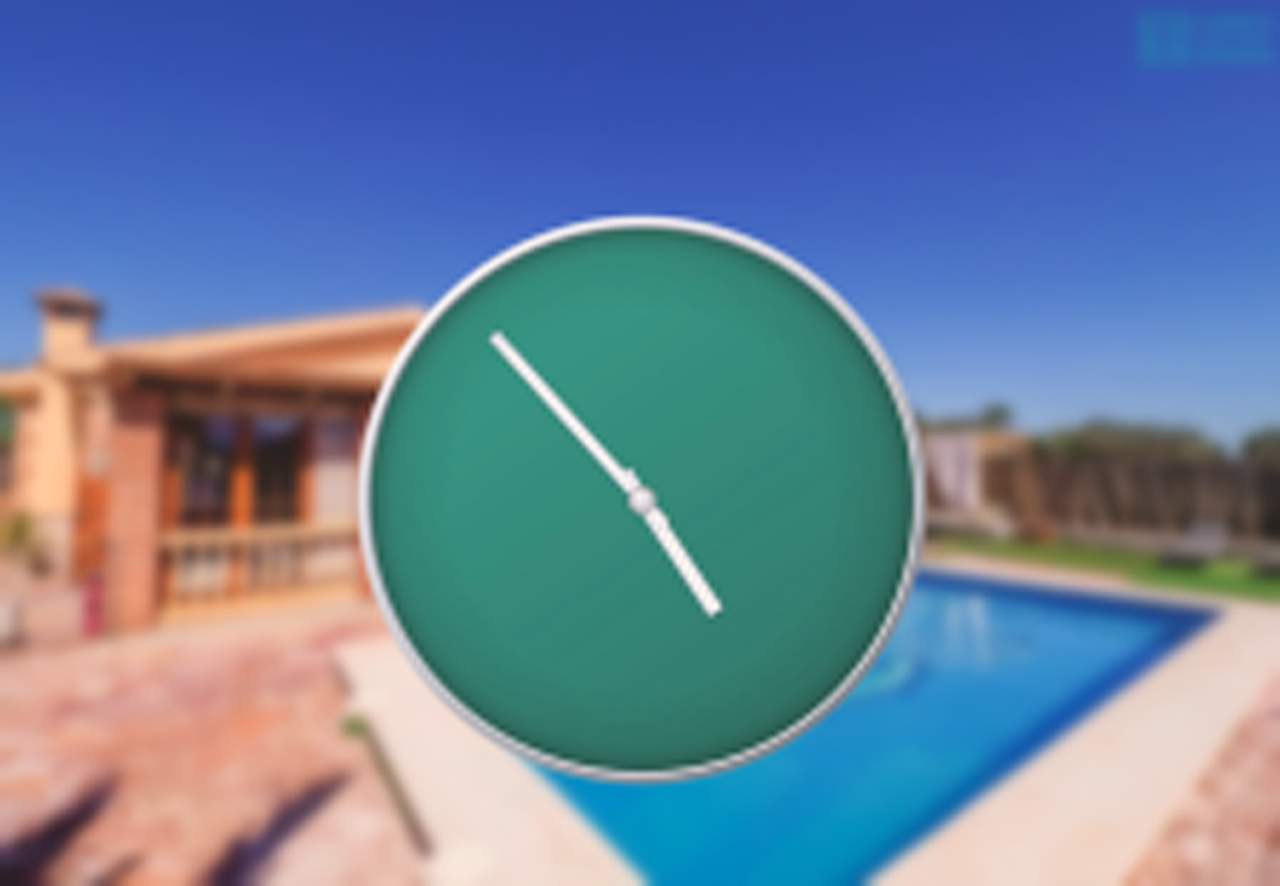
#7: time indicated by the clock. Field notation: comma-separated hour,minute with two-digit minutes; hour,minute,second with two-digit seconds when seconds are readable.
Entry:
4,53
